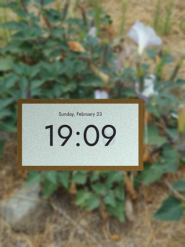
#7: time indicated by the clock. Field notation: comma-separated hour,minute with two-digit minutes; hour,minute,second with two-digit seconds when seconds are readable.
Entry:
19,09
